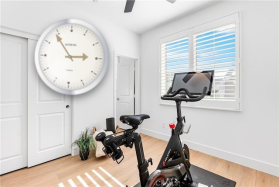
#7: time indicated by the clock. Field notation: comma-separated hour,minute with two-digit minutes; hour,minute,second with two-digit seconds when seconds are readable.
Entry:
2,54
